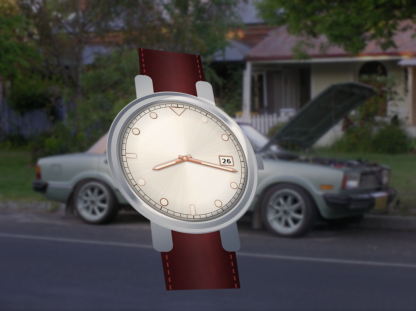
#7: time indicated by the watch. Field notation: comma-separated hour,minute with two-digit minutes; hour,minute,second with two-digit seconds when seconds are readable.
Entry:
8,17
